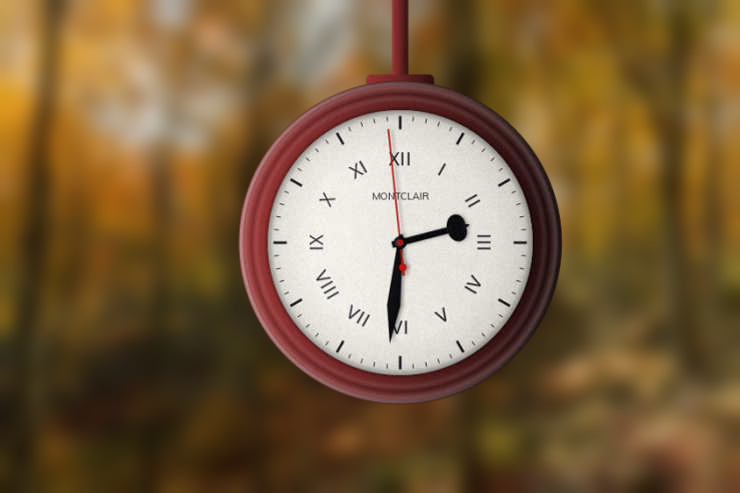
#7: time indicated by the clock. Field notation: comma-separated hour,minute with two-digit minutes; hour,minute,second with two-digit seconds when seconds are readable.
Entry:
2,30,59
